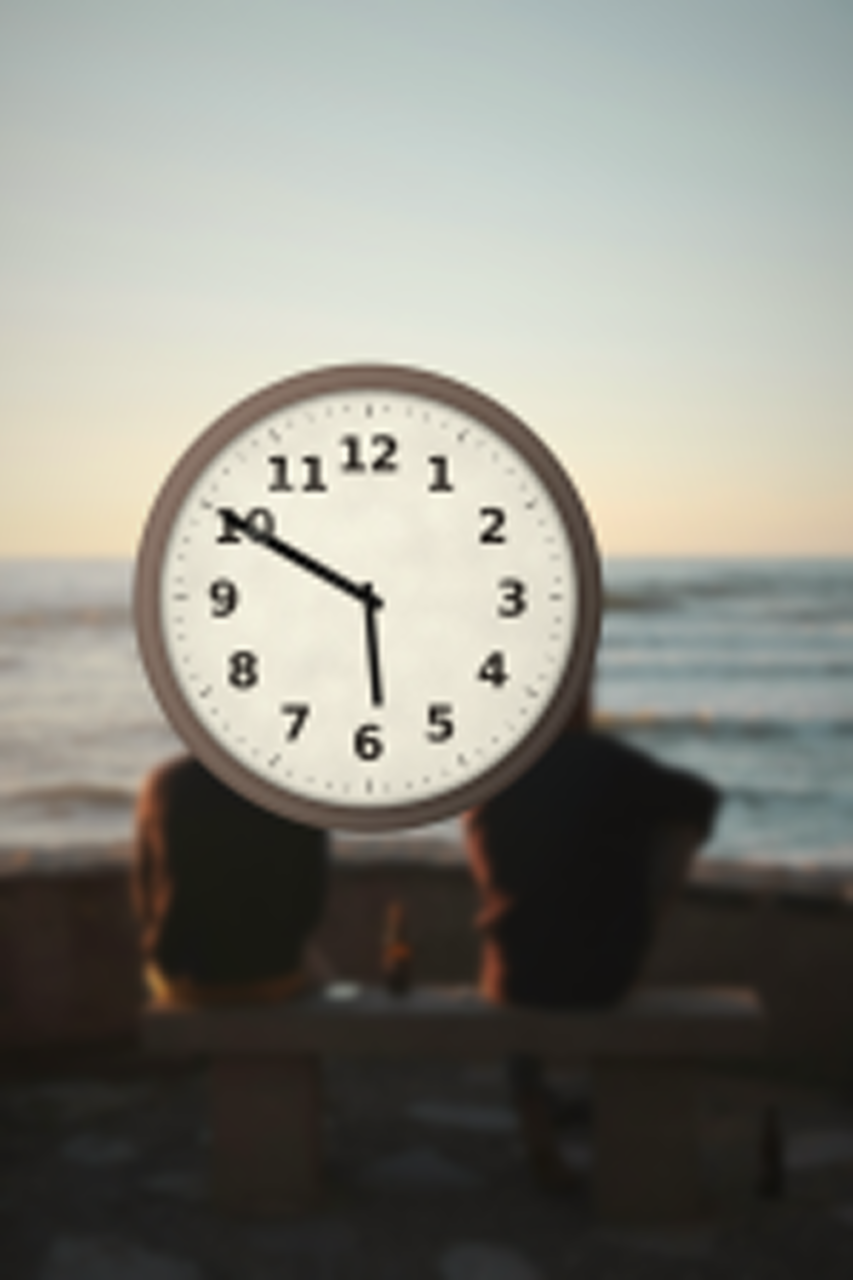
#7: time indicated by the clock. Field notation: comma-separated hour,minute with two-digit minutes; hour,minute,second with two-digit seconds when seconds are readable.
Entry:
5,50
